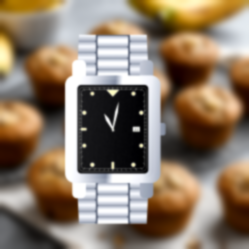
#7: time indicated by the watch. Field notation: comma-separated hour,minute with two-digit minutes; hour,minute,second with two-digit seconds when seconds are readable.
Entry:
11,02
